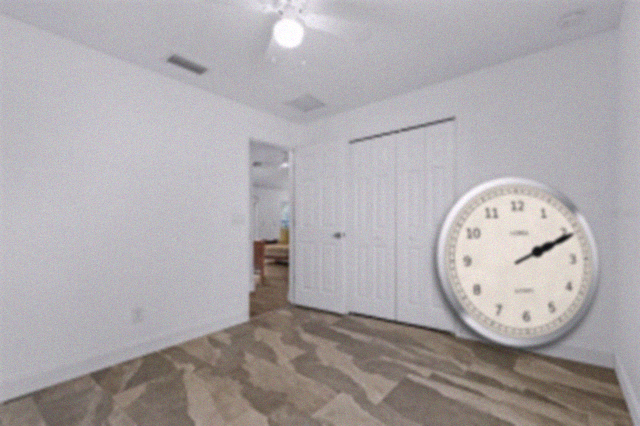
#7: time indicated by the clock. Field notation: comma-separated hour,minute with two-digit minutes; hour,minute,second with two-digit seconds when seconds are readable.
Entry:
2,11
